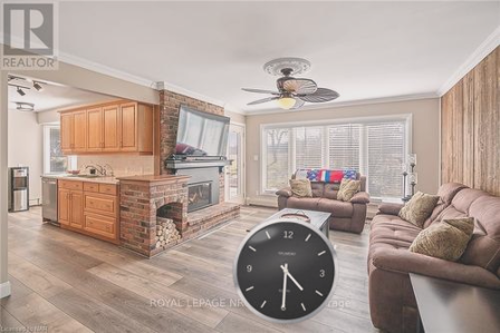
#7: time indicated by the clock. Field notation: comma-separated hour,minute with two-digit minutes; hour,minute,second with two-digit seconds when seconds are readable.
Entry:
4,30
